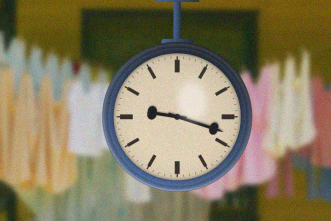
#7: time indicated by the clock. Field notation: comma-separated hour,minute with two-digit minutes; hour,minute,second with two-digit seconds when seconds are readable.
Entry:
9,18
